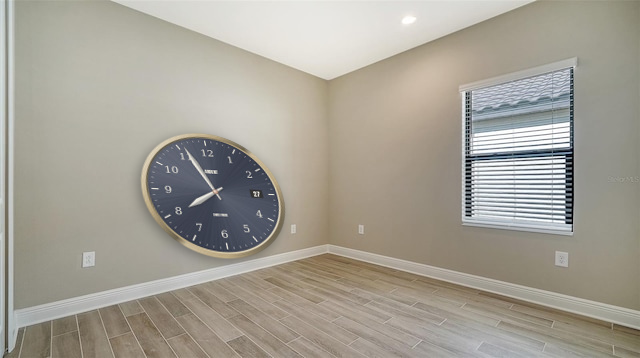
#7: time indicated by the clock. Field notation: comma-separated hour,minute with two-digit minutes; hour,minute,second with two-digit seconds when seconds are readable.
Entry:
7,56
